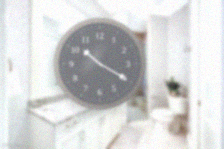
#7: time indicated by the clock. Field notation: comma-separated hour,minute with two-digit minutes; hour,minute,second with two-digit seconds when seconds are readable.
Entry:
10,20
